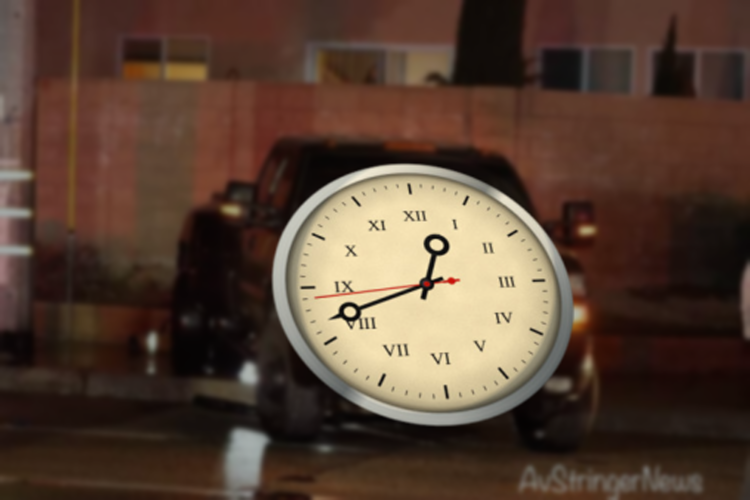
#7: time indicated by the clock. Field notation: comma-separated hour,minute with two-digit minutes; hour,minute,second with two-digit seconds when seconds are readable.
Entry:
12,41,44
